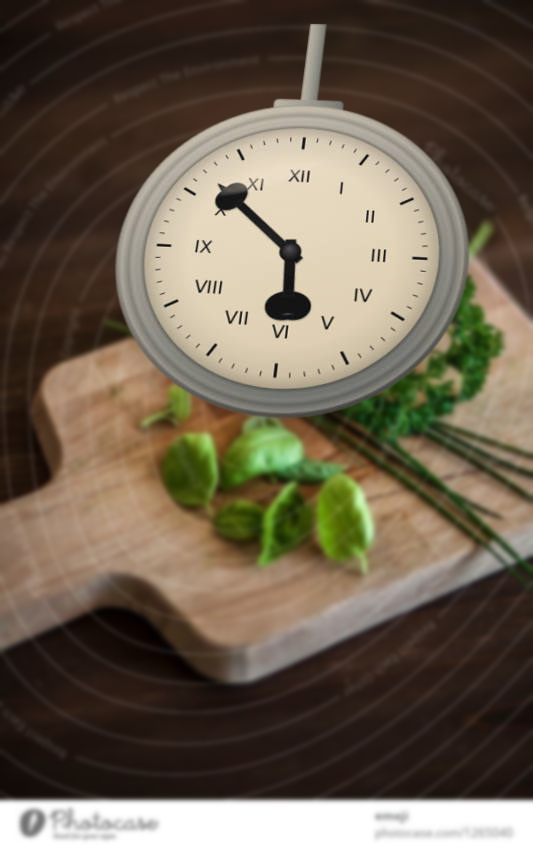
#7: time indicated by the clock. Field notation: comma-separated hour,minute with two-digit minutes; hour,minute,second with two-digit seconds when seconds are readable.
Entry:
5,52
